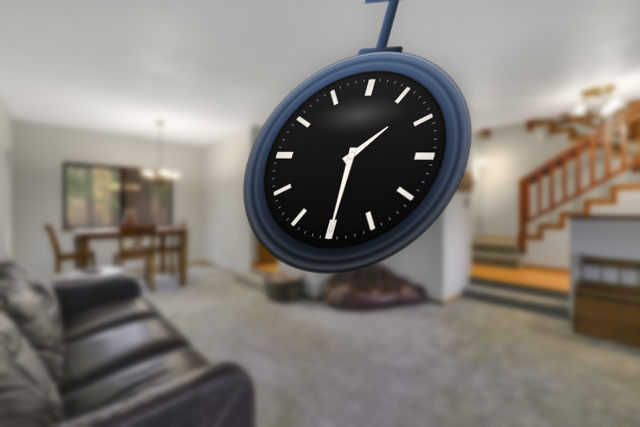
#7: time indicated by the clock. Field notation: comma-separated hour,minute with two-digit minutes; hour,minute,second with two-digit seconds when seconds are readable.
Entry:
1,30
